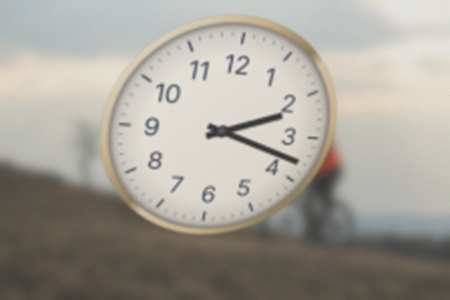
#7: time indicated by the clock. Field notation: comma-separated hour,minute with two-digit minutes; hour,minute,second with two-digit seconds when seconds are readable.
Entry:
2,18
